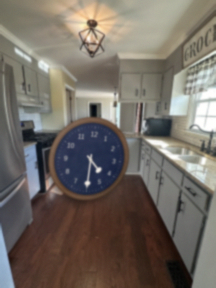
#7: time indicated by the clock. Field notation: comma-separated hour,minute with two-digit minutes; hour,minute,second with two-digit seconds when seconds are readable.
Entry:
4,30
